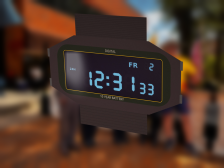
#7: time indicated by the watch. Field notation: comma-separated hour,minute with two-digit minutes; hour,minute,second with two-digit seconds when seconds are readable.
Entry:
12,31,33
